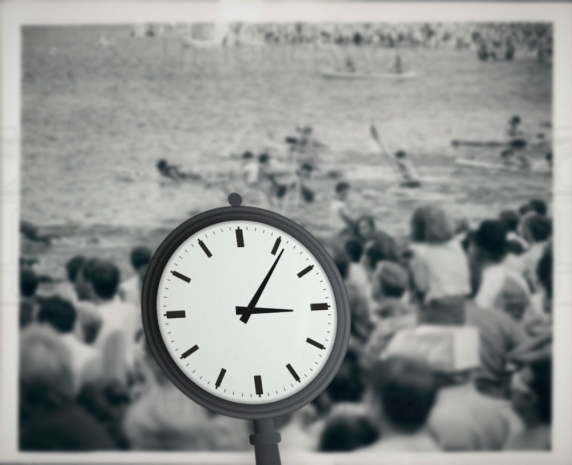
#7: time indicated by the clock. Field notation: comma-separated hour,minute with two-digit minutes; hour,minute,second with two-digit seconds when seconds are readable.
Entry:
3,06
